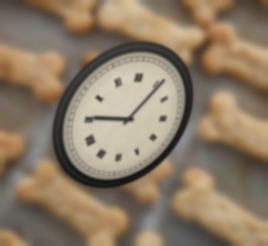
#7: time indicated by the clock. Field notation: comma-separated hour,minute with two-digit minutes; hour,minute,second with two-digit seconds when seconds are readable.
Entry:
9,06
